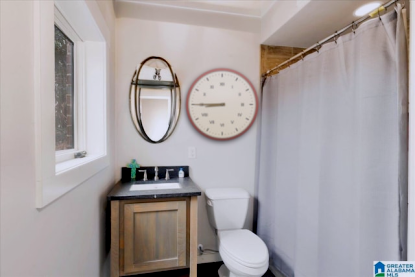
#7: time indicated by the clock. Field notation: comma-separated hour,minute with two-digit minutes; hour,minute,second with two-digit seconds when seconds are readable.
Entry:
8,45
